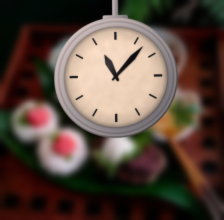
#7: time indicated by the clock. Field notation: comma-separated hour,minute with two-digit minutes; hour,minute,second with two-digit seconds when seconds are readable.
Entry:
11,07
